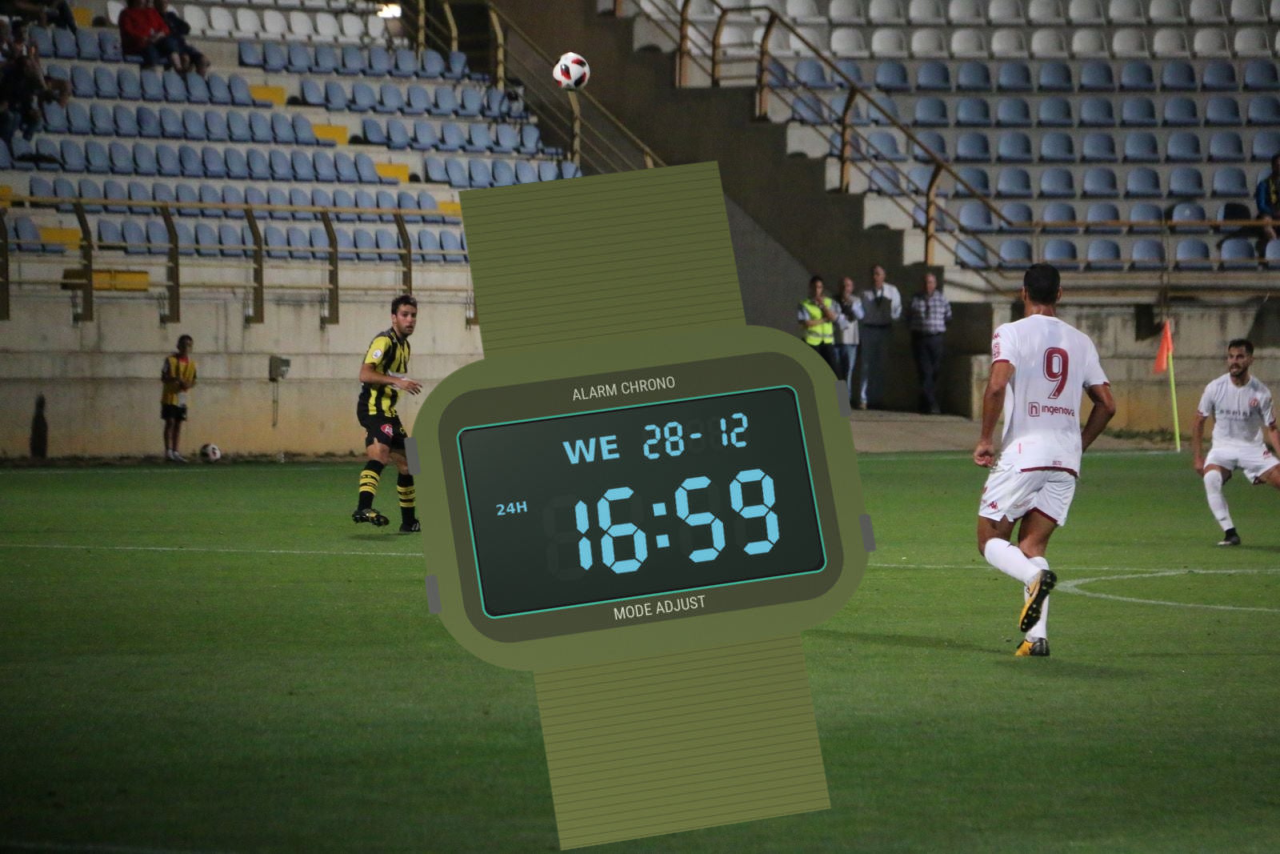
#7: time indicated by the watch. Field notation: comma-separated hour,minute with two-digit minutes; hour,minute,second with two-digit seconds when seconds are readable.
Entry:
16,59
